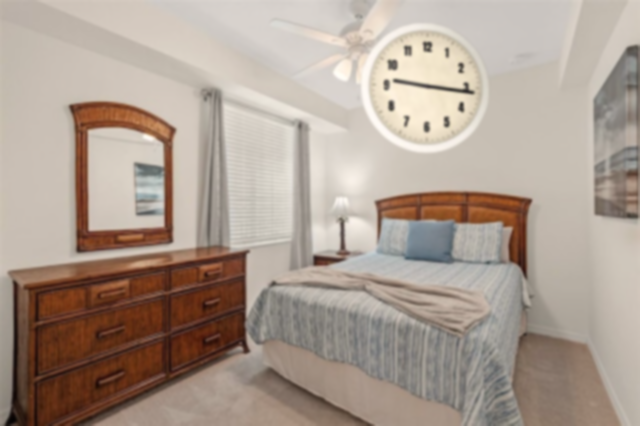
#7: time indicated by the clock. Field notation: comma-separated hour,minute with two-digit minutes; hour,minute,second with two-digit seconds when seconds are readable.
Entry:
9,16
